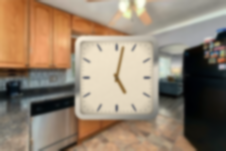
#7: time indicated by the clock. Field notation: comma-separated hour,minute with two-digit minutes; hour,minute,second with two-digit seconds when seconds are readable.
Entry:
5,02
